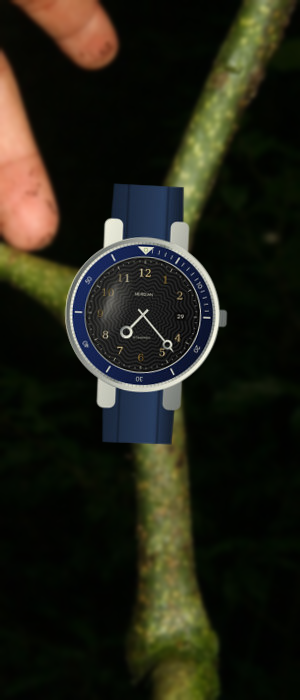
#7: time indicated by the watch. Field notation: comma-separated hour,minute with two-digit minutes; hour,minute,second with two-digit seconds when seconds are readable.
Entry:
7,23
